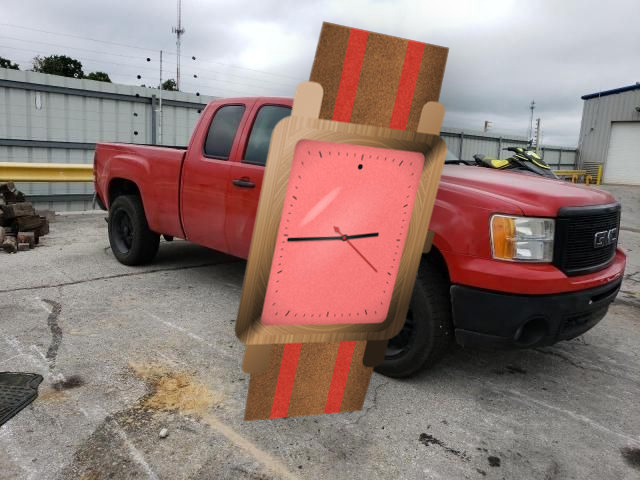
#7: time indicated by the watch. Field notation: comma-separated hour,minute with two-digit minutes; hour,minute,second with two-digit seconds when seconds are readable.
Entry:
2,44,21
